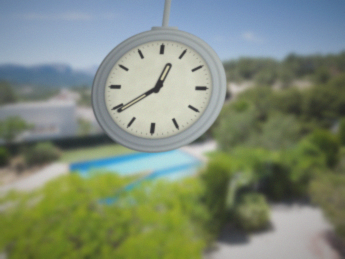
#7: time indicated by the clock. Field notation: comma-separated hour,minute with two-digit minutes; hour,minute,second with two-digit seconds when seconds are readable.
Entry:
12,39
